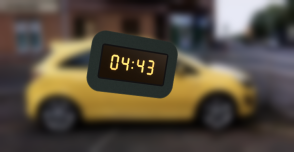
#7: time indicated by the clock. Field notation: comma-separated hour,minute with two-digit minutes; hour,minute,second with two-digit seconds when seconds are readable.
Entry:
4,43
